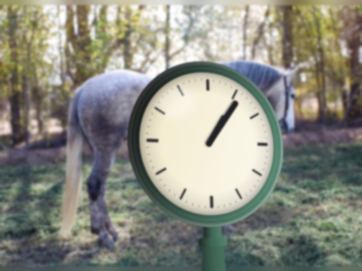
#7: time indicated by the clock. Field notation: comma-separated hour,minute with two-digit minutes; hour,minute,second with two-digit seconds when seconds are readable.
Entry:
1,06
